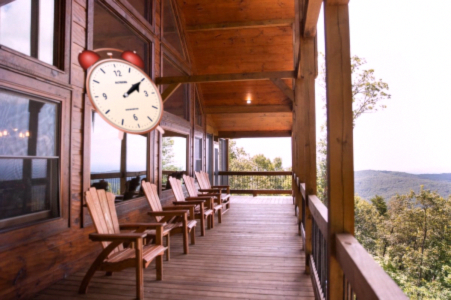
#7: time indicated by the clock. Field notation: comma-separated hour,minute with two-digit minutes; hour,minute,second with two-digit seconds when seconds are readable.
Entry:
2,10
